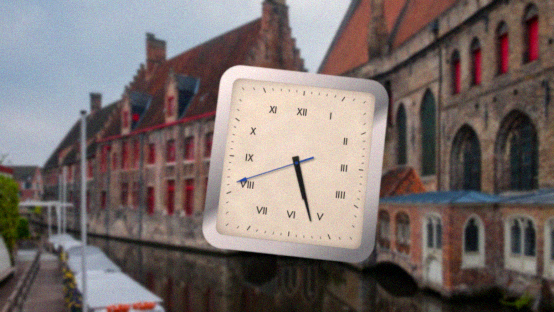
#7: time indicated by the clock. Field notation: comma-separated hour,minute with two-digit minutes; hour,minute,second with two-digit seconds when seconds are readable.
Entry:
5,26,41
